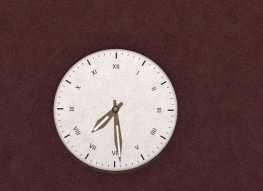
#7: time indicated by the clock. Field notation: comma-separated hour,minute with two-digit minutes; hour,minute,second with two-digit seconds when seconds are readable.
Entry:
7,29
